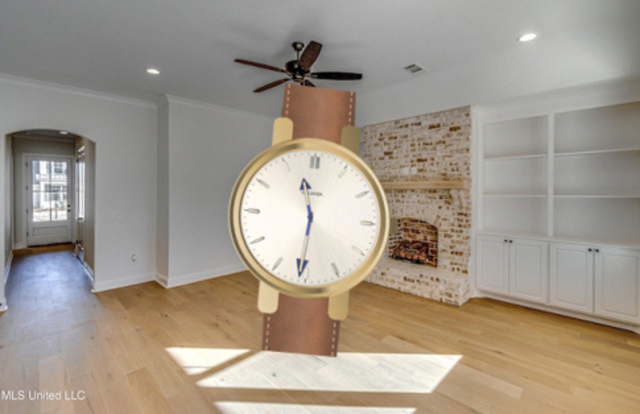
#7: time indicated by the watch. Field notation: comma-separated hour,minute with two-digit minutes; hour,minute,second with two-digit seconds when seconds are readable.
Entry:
11,31
